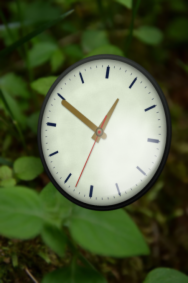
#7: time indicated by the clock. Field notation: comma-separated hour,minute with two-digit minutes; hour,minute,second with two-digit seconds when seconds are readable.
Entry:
12,49,33
